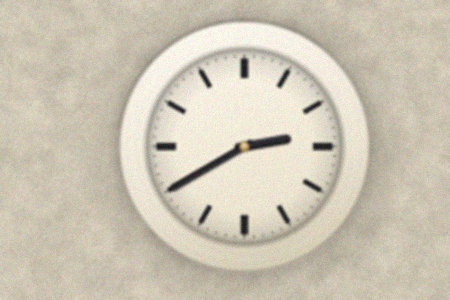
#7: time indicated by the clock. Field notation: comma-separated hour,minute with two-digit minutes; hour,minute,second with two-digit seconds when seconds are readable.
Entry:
2,40
